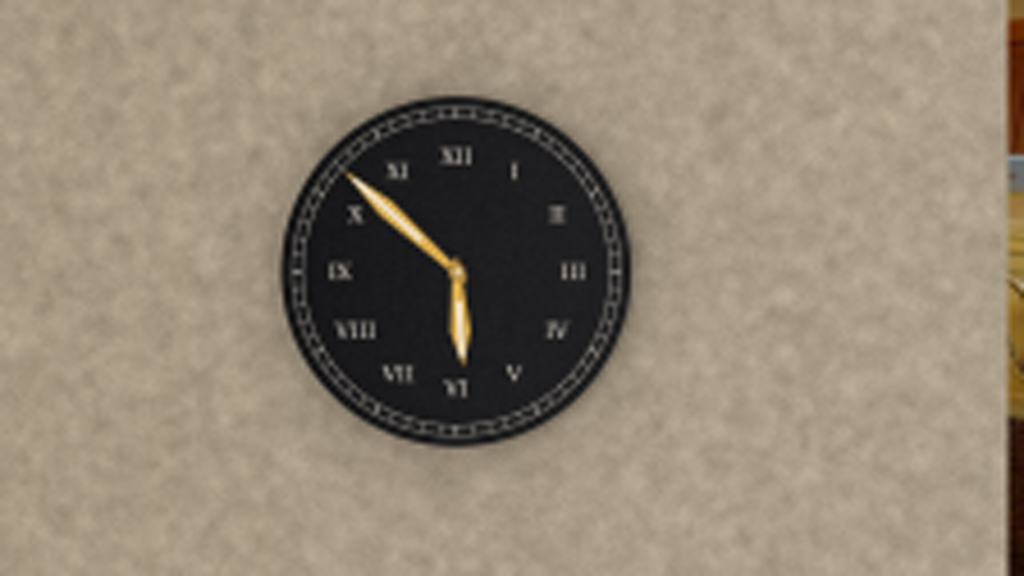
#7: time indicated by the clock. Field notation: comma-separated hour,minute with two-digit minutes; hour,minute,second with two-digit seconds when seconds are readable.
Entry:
5,52
